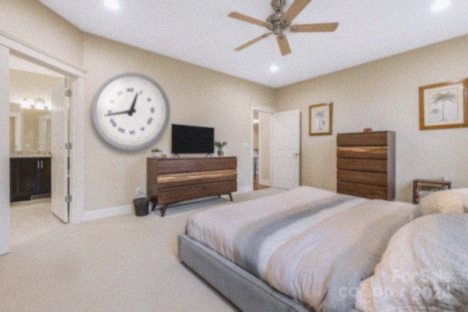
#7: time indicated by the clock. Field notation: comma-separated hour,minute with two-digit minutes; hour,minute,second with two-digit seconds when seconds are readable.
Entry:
12,44
